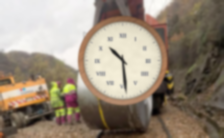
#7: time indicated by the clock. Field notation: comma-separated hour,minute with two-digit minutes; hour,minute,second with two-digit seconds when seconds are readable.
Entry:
10,29
